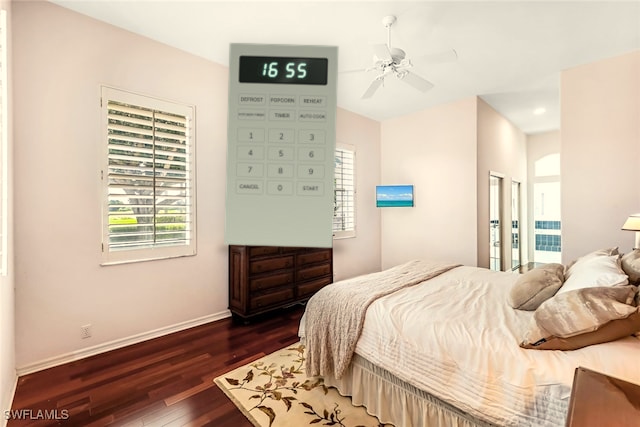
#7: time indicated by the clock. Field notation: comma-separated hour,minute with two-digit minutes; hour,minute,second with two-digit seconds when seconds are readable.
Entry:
16,55
